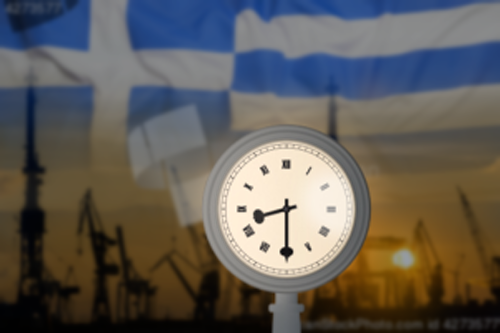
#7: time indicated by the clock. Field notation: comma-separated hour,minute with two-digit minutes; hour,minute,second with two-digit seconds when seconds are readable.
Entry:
8,30
